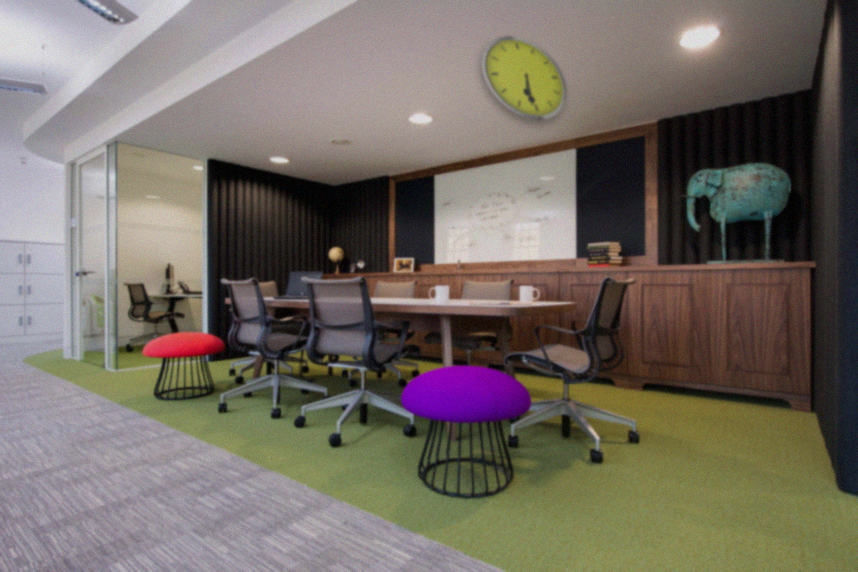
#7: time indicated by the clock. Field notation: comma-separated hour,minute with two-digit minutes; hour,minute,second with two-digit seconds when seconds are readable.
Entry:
6,31
